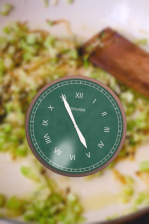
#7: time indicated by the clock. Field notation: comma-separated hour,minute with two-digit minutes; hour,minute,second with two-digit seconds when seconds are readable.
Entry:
4,55
